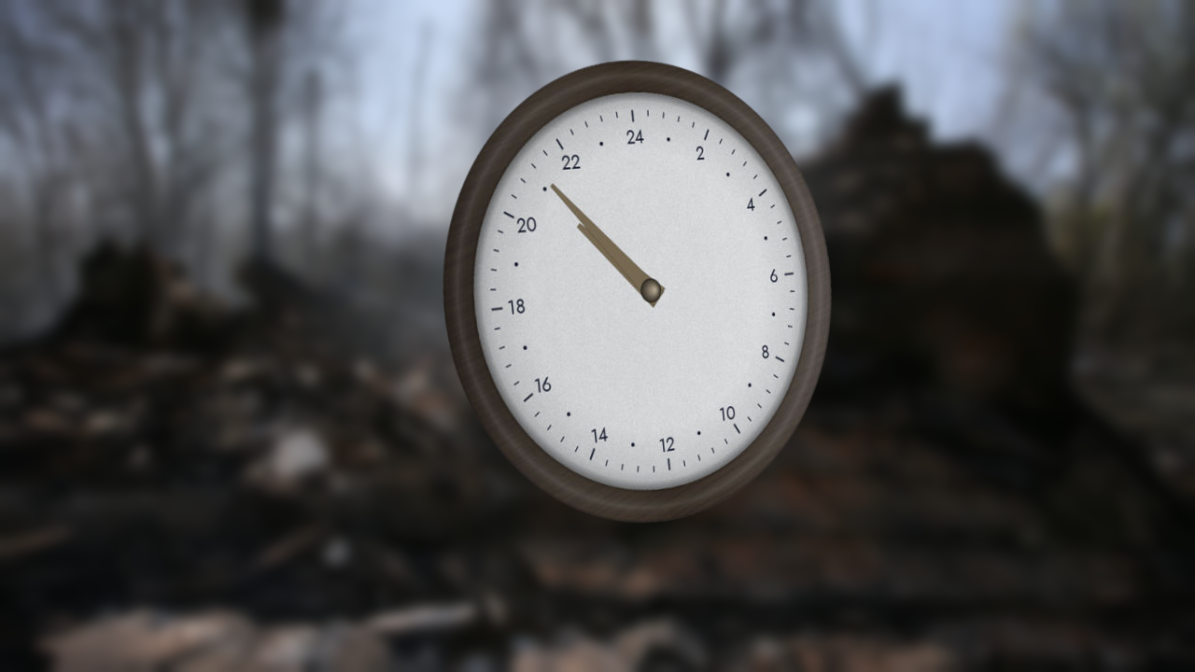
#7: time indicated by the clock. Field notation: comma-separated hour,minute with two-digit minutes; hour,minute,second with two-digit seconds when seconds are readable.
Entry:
20,53
